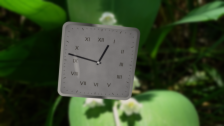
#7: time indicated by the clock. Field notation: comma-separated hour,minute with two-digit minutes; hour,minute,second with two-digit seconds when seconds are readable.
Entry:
12,47
